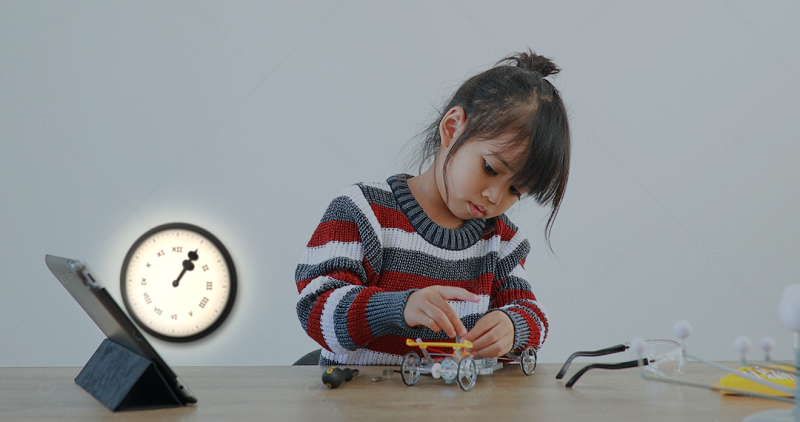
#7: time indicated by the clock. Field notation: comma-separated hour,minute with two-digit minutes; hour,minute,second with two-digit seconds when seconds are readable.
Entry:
1,05
